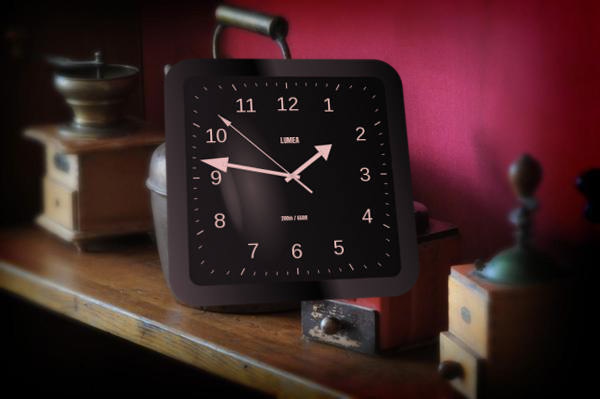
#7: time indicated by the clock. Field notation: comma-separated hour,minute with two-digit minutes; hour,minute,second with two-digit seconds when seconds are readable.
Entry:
1,46,52
